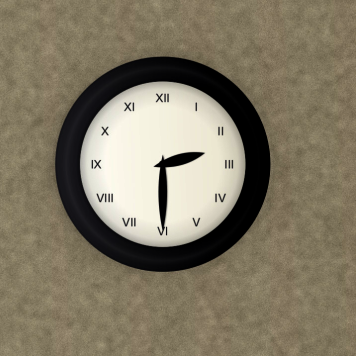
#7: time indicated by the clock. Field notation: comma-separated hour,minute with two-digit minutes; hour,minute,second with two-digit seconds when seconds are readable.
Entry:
2,30
